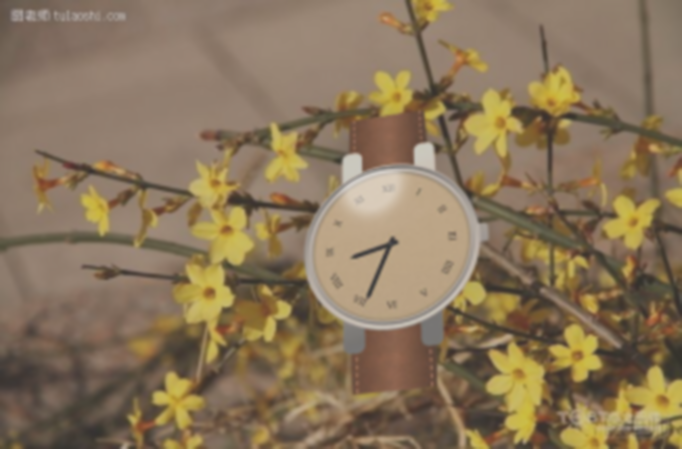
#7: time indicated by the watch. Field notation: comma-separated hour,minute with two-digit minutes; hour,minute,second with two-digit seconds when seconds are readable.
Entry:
8,34
